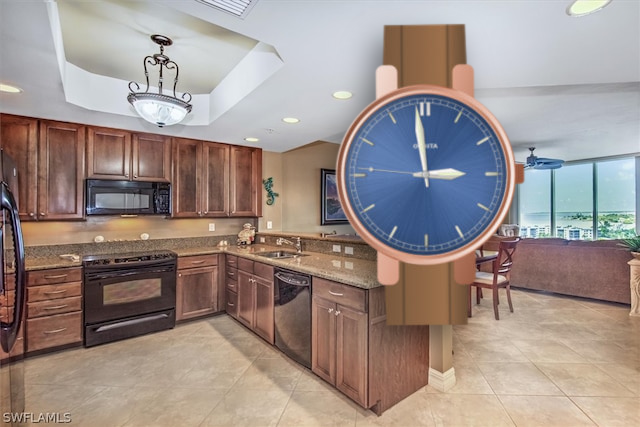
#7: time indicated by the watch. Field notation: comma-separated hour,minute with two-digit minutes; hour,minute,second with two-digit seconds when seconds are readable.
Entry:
2,58,46
